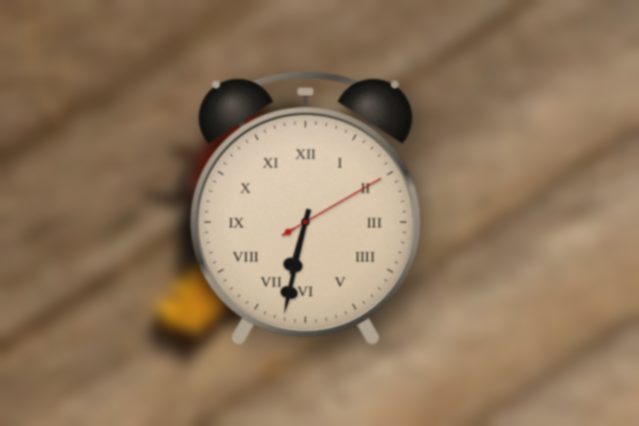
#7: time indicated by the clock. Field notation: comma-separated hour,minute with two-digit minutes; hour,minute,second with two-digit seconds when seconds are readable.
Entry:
6,32,10
